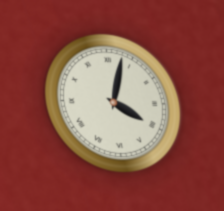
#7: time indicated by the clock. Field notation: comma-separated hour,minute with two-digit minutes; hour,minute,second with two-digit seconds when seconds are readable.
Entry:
4,03
